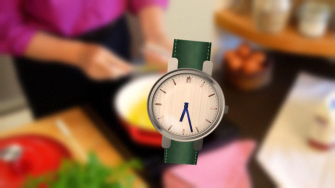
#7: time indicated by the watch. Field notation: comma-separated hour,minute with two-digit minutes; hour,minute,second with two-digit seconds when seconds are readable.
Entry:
6,27
